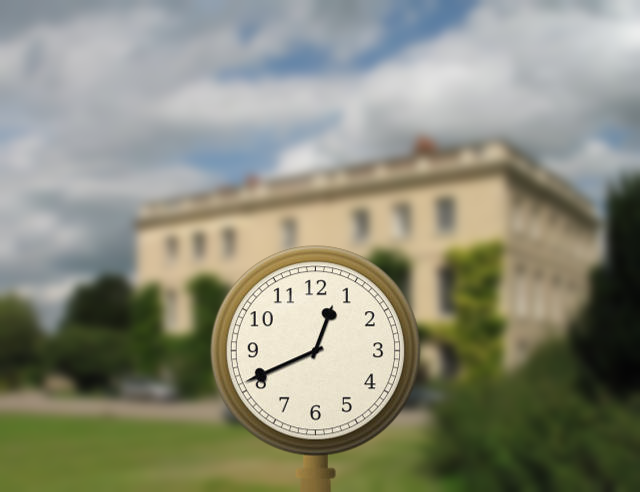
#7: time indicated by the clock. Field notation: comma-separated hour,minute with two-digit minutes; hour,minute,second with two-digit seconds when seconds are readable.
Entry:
12,41
